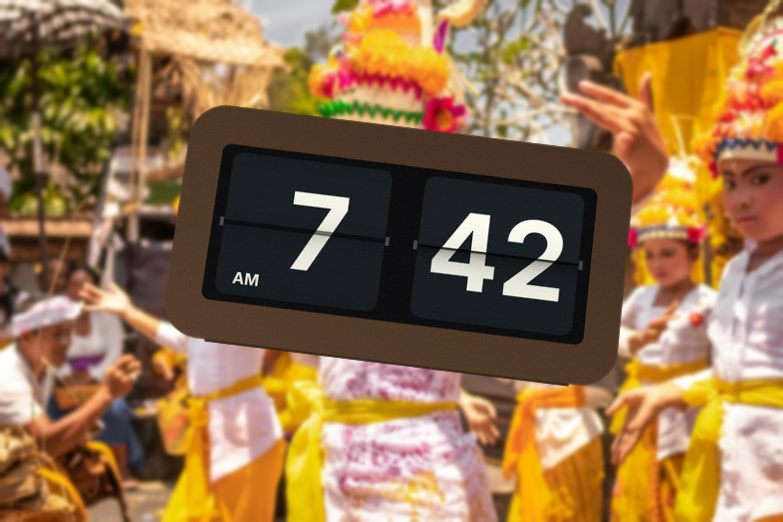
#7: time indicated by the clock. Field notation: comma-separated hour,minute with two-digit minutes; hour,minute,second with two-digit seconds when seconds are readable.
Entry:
7,42
